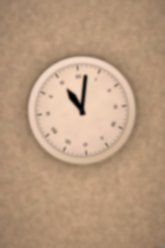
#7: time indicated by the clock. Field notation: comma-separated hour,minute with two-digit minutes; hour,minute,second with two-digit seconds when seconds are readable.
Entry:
11,02
